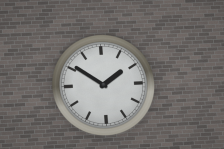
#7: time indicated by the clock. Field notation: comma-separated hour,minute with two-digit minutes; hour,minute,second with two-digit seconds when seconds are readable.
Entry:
1,51
